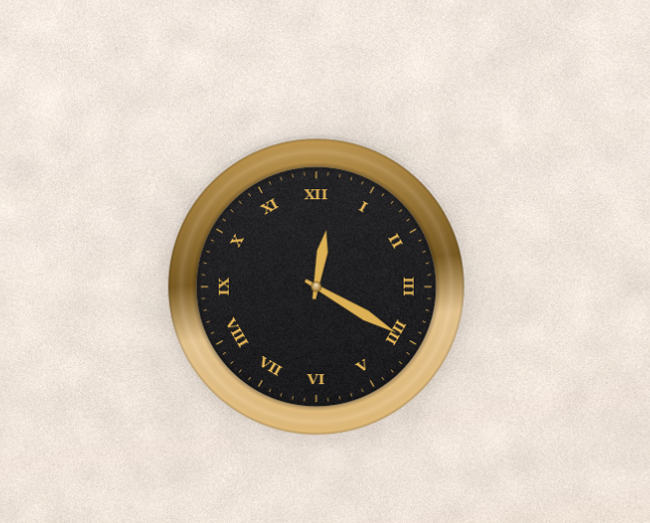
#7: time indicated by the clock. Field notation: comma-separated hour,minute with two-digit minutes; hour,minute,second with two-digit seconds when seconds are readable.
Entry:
12,20
